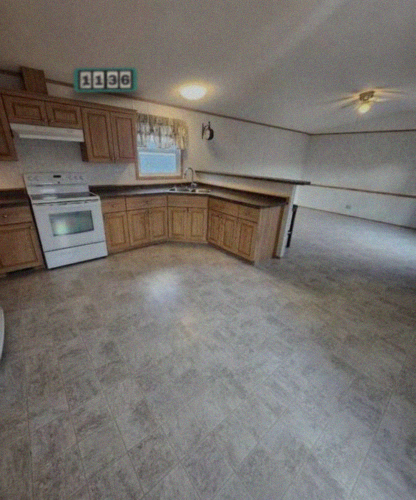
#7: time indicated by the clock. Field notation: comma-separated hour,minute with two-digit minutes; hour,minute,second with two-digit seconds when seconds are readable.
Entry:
11,36
